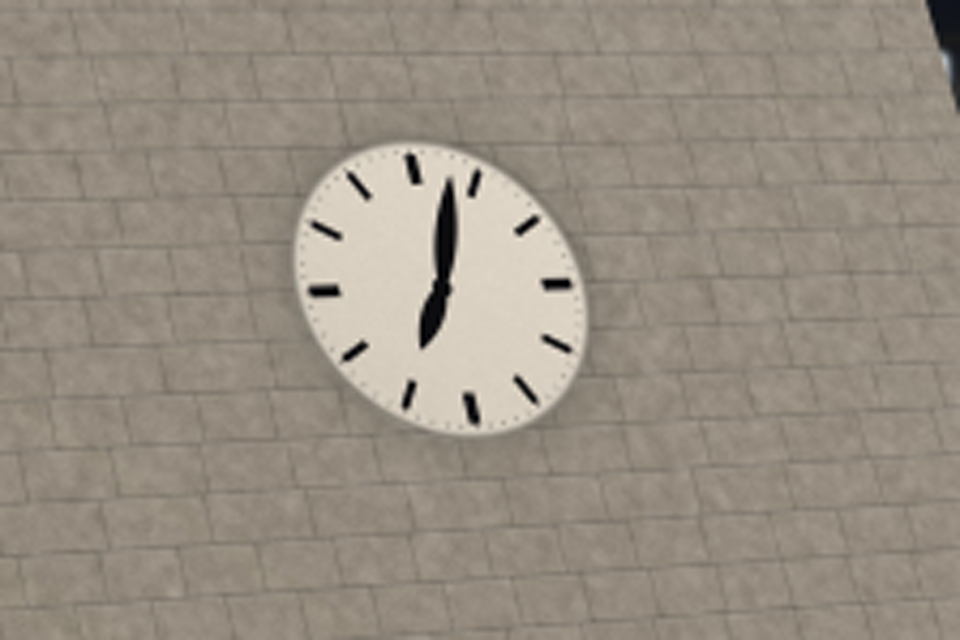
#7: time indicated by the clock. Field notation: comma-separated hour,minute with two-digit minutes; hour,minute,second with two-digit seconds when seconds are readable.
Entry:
7,03
